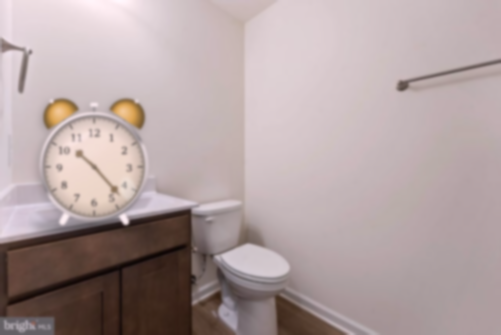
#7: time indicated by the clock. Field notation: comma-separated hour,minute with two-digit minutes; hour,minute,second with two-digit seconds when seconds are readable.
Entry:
10,23
